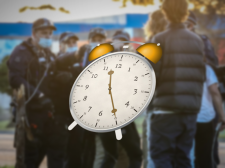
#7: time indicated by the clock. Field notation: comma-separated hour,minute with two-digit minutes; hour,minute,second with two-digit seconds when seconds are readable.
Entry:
11,25
